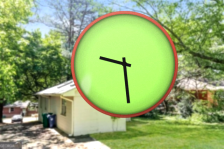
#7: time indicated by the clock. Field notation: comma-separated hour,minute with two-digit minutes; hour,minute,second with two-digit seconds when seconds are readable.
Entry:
9,29
